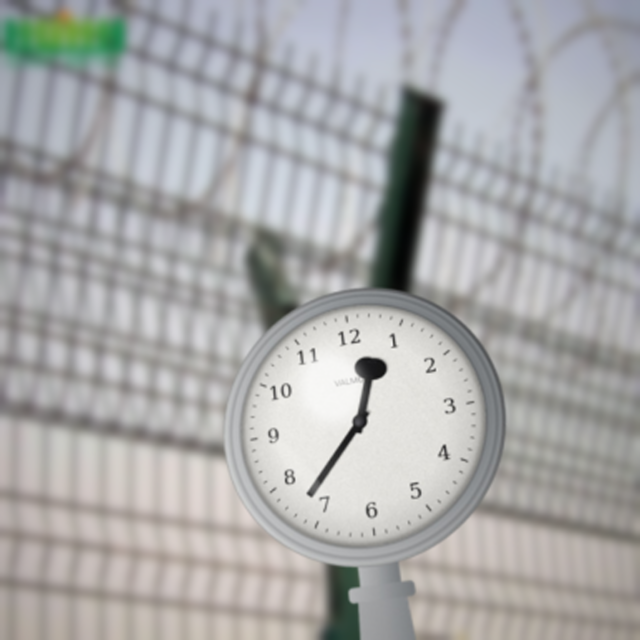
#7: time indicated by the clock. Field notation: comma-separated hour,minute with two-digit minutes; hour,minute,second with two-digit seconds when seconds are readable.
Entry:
12,37
